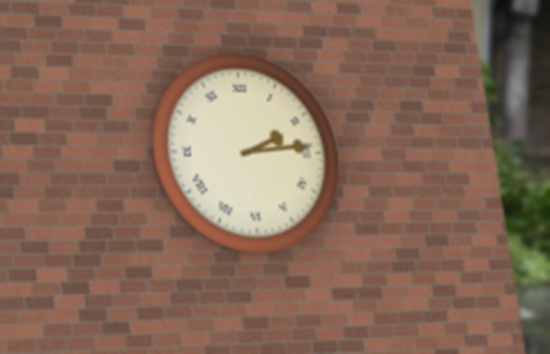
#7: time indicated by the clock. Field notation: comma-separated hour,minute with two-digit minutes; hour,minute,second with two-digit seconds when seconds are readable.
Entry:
2,14
